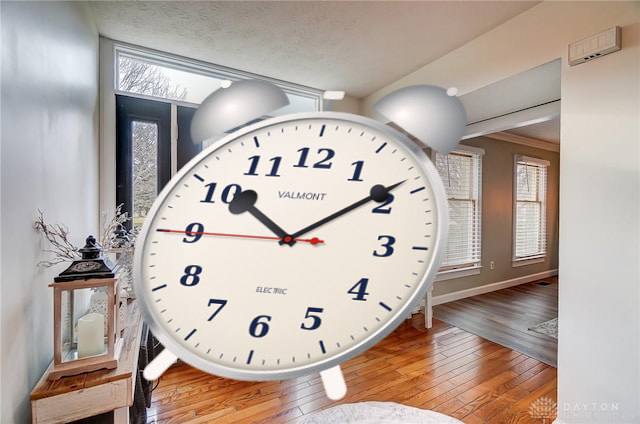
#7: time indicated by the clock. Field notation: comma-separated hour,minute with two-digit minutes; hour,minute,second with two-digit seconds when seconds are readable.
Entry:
10,08,45
